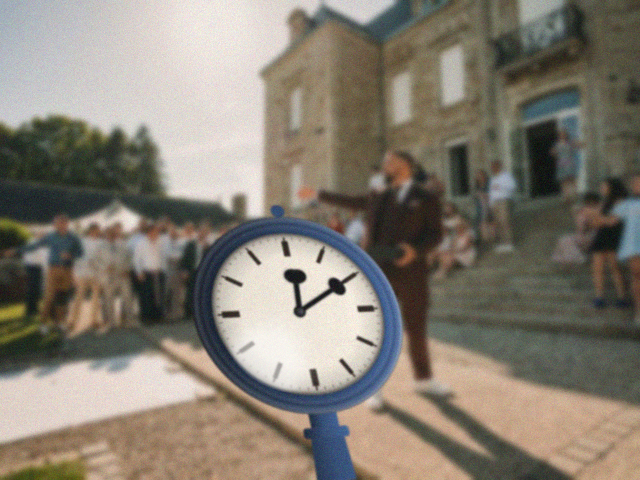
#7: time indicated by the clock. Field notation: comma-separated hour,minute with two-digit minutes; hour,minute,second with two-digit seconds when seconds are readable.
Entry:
12,10
